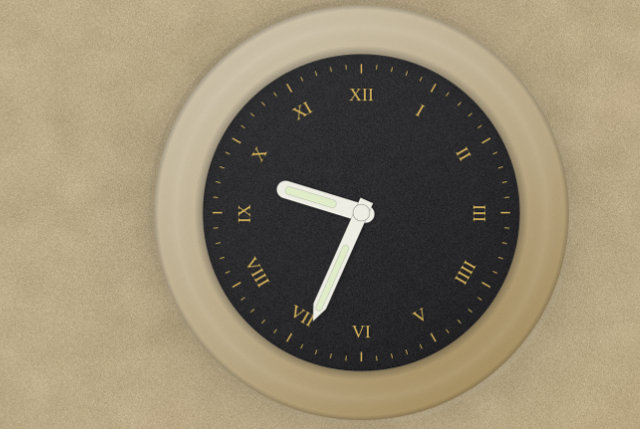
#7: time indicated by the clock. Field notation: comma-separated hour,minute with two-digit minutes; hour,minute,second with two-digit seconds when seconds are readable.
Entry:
9,34
